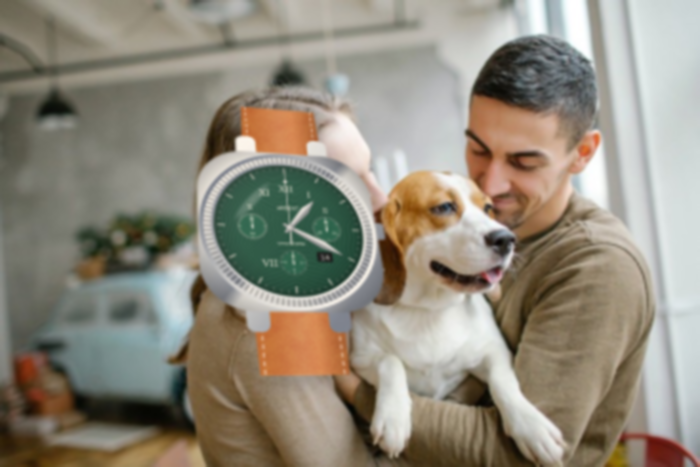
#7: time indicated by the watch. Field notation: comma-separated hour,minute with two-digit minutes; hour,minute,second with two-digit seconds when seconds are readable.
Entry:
1,20
